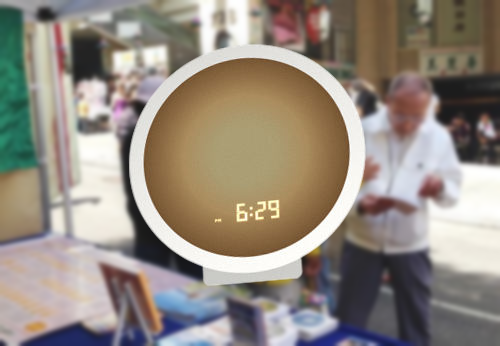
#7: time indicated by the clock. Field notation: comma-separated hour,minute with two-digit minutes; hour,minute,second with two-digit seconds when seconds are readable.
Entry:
6,29
